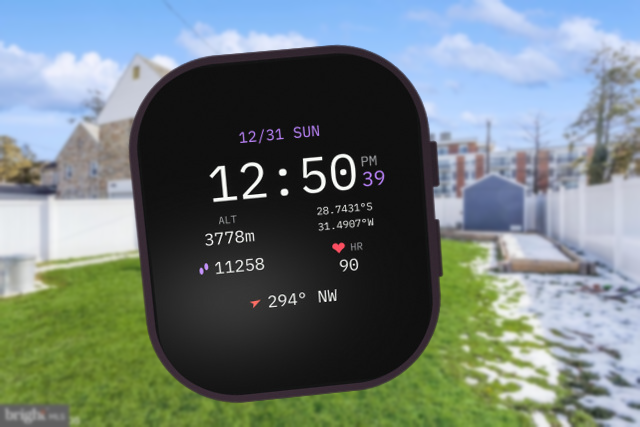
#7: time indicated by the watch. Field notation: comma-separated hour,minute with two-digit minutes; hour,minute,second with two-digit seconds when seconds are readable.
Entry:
12,50,39
